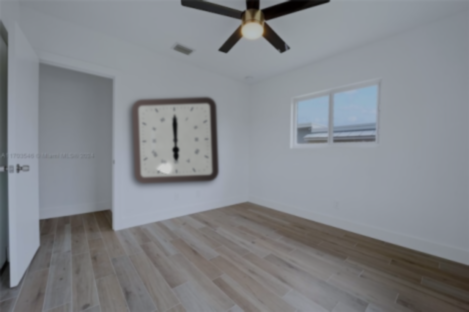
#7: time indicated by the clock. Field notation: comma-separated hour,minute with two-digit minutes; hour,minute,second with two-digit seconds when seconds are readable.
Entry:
6,00
